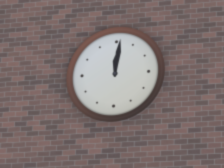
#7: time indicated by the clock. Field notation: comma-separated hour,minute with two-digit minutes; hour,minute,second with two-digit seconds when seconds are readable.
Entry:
12,01
